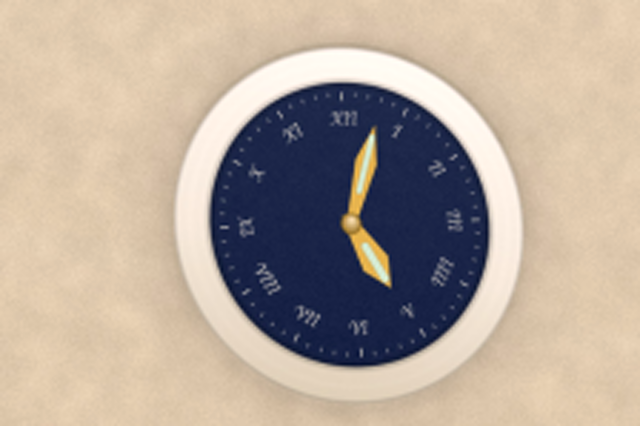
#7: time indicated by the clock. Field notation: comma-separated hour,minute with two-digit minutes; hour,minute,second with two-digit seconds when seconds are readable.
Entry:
5,03
